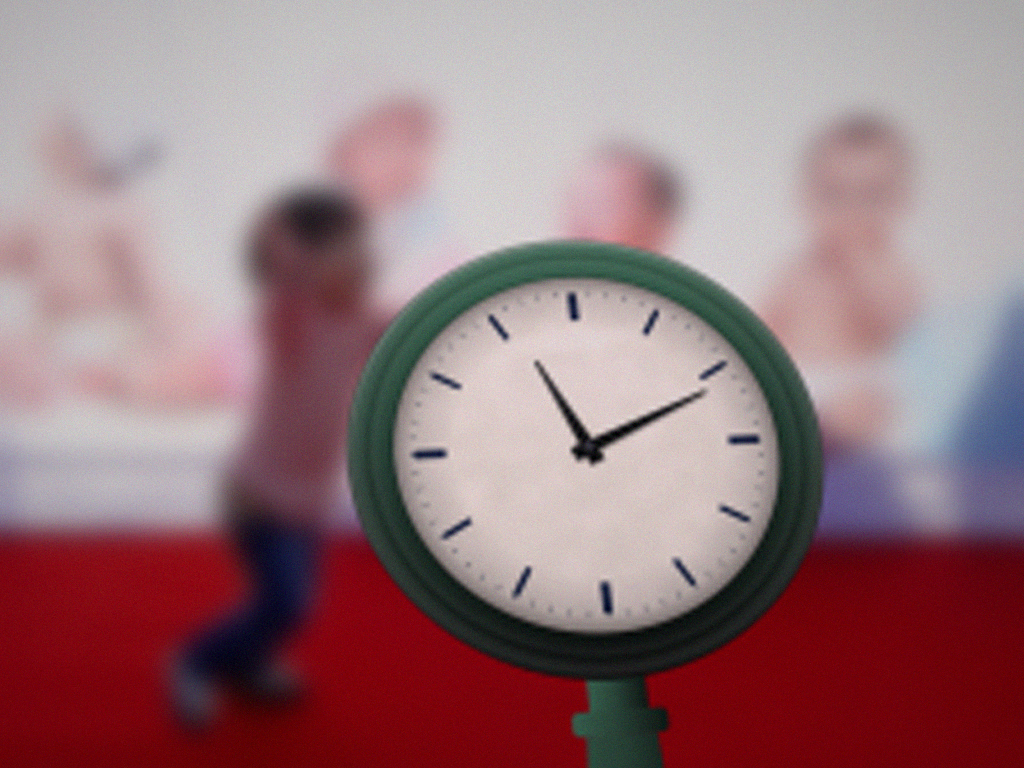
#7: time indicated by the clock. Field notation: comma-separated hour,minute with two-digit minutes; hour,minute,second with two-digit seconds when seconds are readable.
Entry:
11,11
